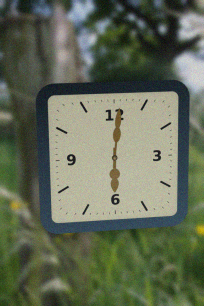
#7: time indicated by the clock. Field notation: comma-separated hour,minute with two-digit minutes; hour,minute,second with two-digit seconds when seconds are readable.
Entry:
6,01
